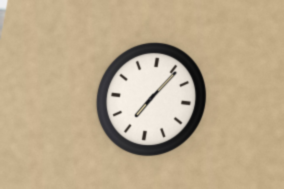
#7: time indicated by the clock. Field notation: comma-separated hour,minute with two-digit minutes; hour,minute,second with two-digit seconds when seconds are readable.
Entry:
7,06
